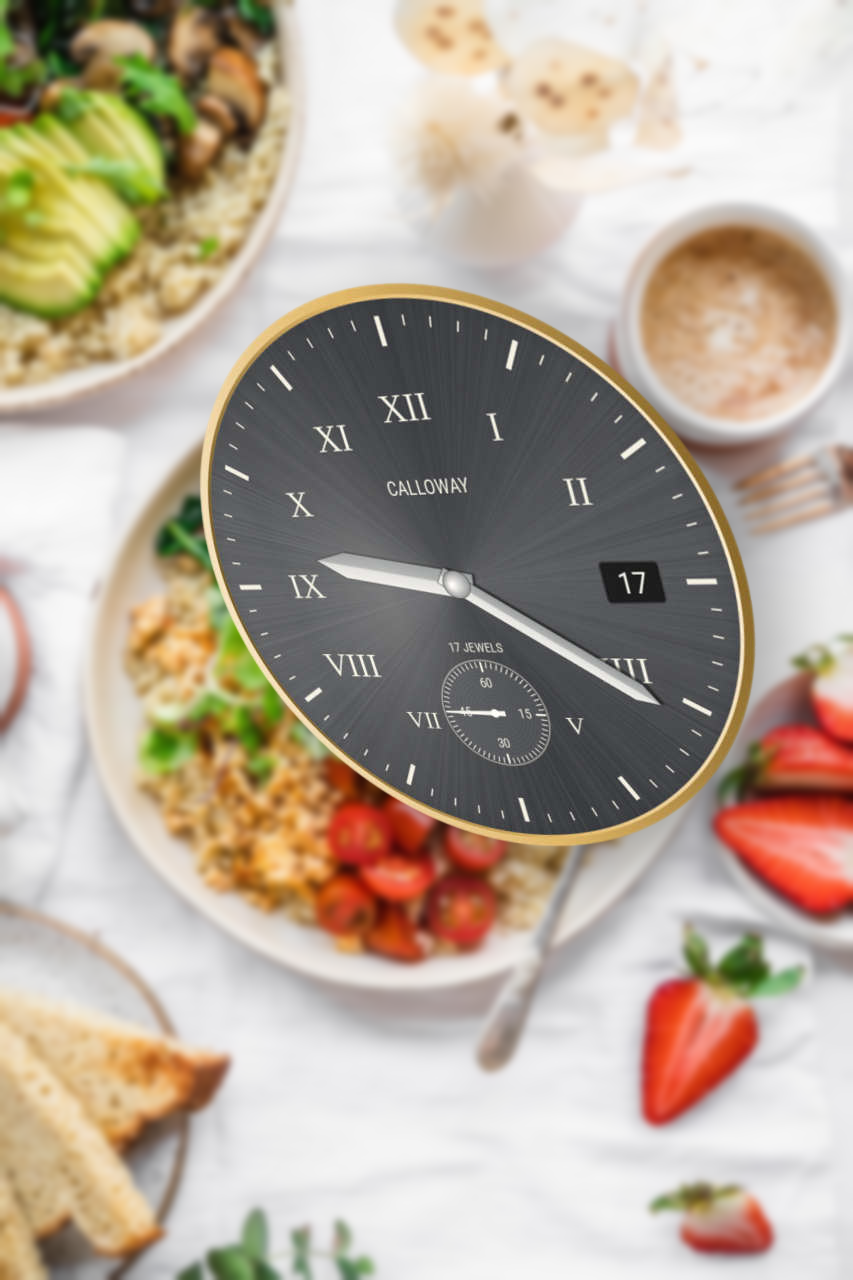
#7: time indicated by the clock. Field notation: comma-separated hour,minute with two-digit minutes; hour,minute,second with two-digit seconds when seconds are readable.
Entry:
9,20,45
